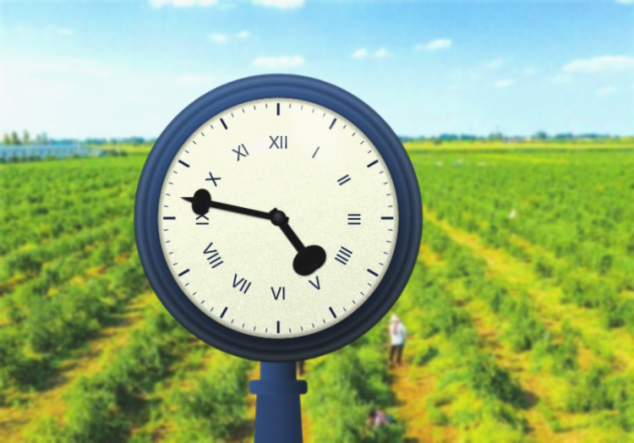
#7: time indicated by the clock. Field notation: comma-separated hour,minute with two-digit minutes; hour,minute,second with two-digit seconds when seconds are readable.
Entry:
4,47
